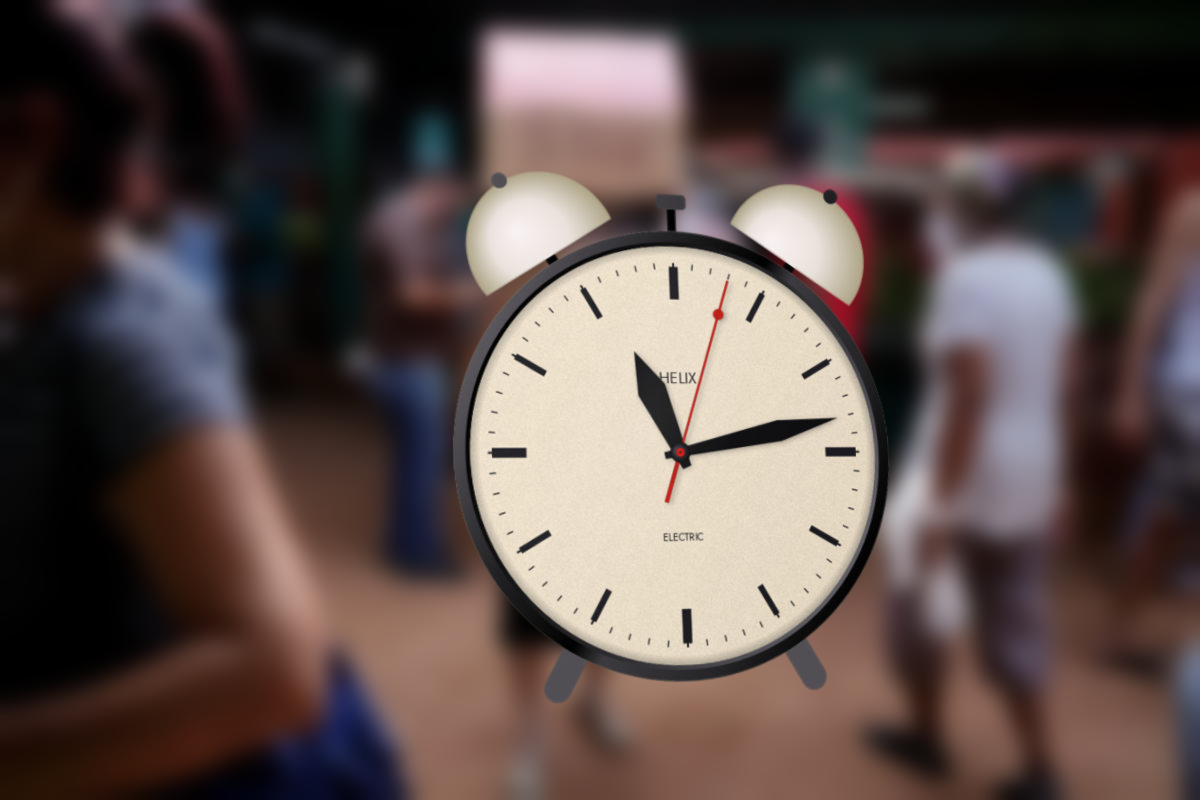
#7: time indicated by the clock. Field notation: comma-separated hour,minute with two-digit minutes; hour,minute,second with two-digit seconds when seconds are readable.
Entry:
11,13,03
